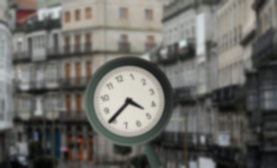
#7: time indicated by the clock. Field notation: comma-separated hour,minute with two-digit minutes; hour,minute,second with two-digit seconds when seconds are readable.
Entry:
4,41
